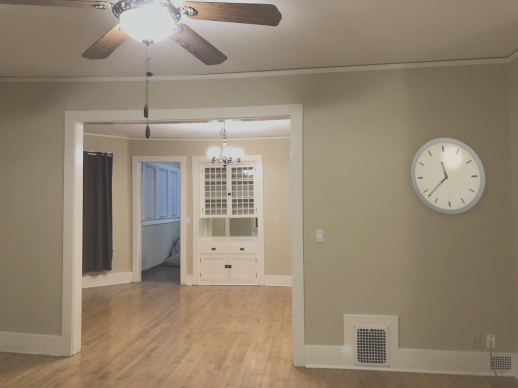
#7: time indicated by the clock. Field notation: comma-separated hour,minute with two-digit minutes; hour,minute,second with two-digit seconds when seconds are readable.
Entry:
11,38
